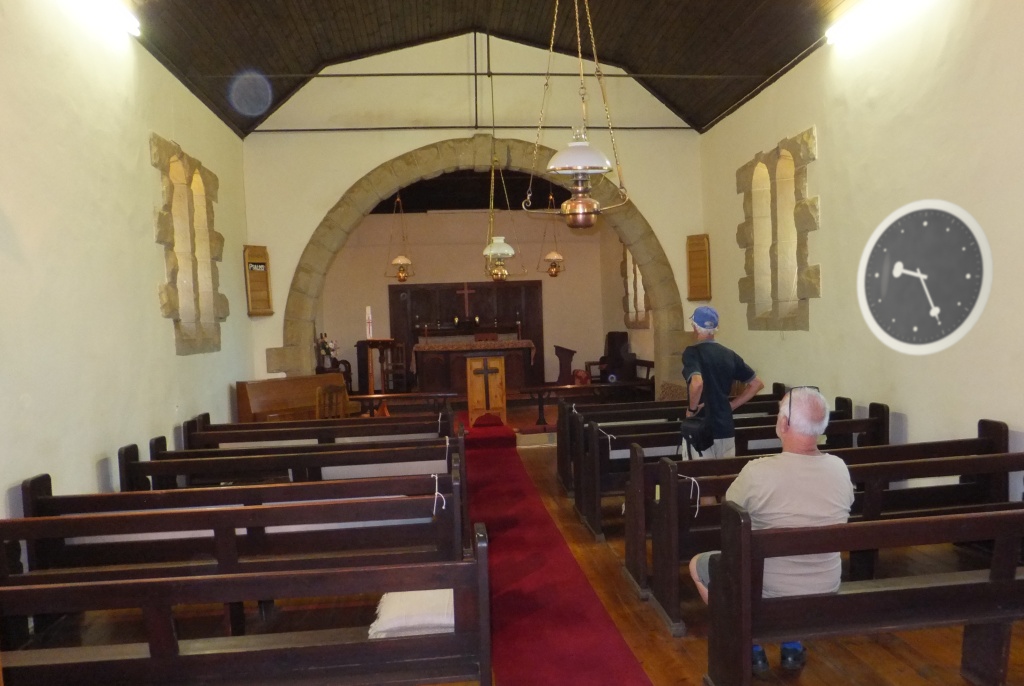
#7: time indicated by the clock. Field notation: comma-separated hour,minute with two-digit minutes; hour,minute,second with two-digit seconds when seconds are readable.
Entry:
9,25
